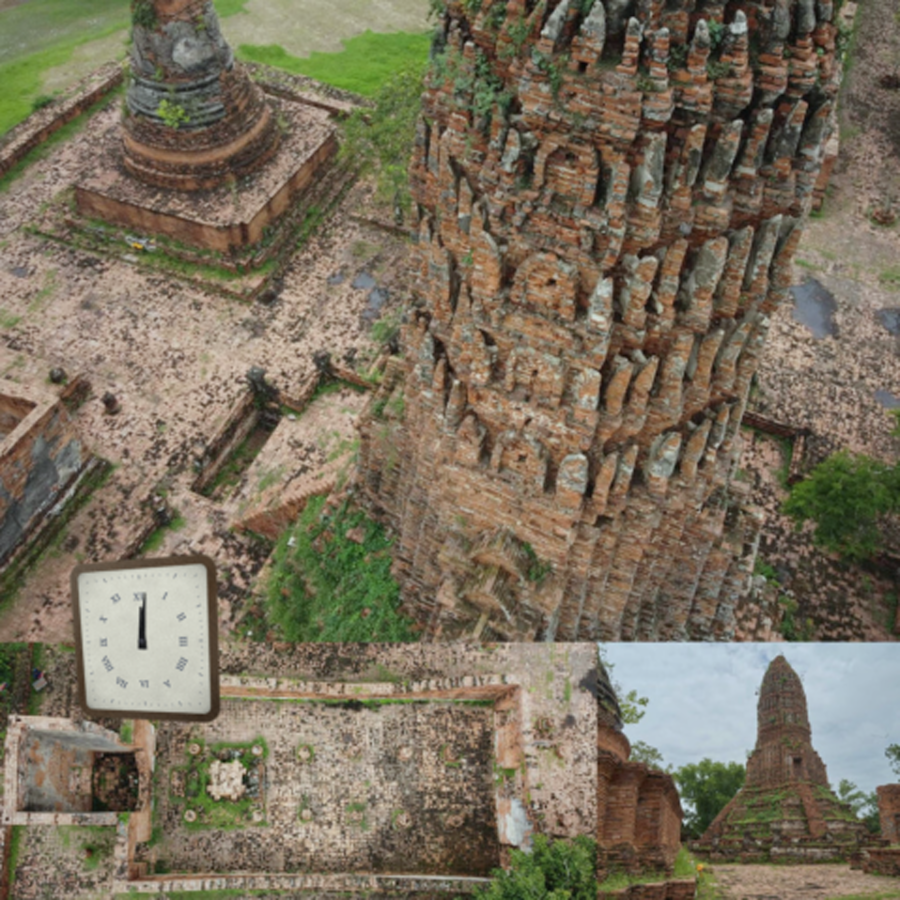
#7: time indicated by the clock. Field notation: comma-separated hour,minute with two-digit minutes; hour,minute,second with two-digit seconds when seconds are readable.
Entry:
12,01
